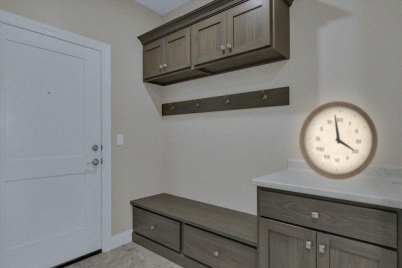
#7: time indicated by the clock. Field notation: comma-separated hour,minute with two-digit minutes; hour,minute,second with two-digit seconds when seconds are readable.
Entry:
3,58
